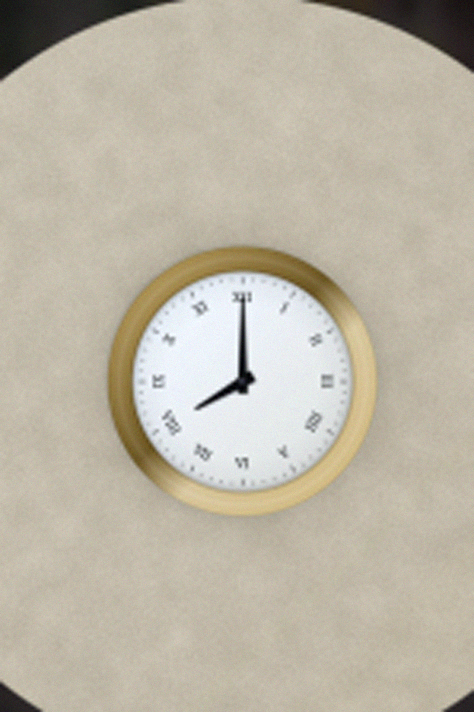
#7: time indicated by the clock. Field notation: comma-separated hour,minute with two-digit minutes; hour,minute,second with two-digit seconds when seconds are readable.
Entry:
8,00
